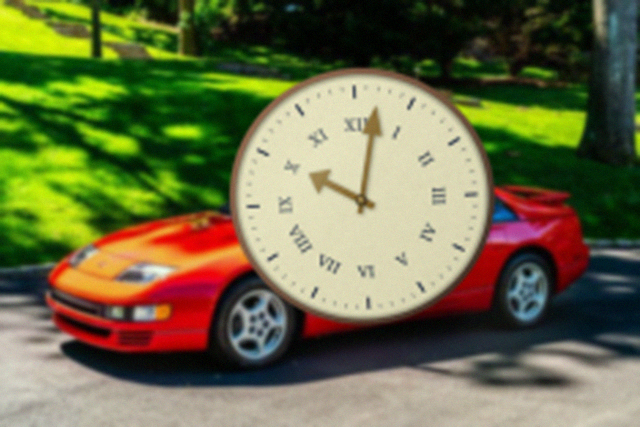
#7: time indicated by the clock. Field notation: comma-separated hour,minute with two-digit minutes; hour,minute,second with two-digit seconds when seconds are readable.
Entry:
10,02
